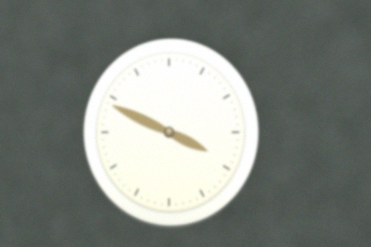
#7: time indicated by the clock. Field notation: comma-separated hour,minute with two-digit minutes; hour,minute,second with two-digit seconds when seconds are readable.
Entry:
3,49
